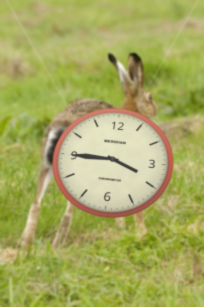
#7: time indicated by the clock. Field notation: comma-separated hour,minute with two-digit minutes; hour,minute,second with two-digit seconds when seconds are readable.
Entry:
3,45
